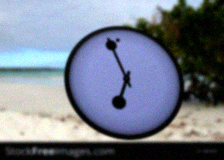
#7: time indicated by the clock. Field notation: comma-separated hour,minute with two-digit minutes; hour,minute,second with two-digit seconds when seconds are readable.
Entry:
6,58
